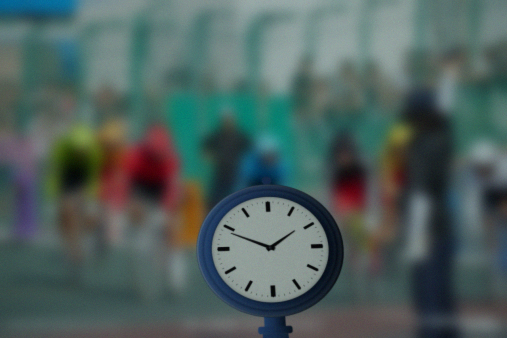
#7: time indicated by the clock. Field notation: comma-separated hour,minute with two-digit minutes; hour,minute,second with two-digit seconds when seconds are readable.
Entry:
1,49
